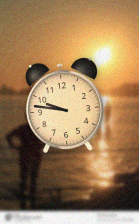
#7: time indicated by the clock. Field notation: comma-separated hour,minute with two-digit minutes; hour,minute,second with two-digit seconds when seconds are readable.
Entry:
9,47
